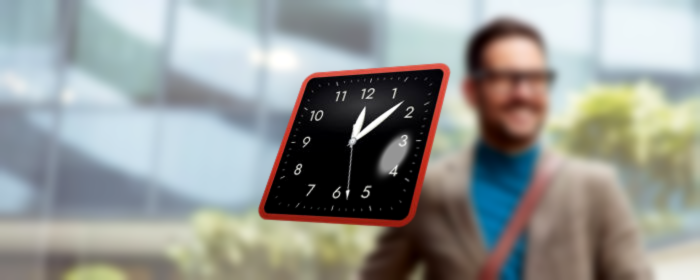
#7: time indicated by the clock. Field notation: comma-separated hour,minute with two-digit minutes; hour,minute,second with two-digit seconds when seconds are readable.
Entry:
12,07,28
